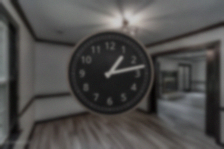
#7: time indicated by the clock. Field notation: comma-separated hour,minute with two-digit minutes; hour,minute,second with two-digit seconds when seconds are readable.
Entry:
1,13
